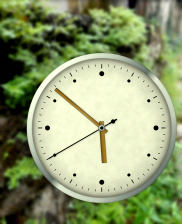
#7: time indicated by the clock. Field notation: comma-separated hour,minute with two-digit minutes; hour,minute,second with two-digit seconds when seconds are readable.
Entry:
5,51,40
